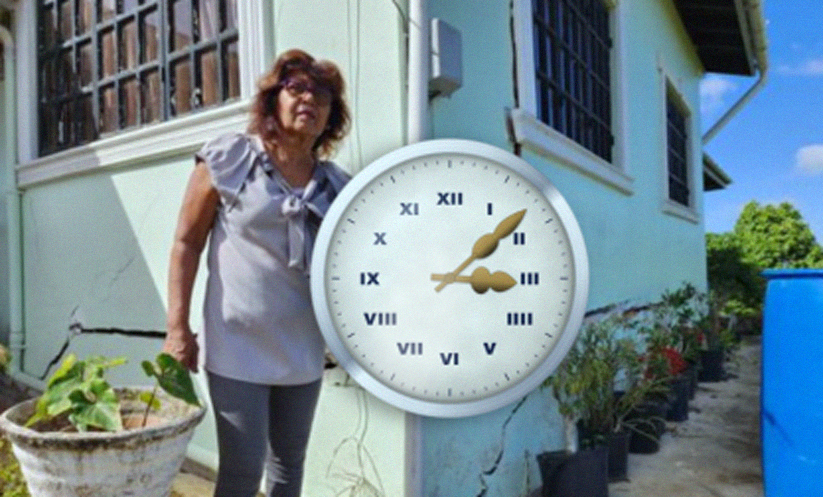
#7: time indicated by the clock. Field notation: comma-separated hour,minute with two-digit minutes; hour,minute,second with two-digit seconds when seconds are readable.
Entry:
3,08
